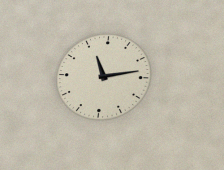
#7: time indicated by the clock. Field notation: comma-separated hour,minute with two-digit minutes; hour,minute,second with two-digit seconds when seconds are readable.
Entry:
11,13
